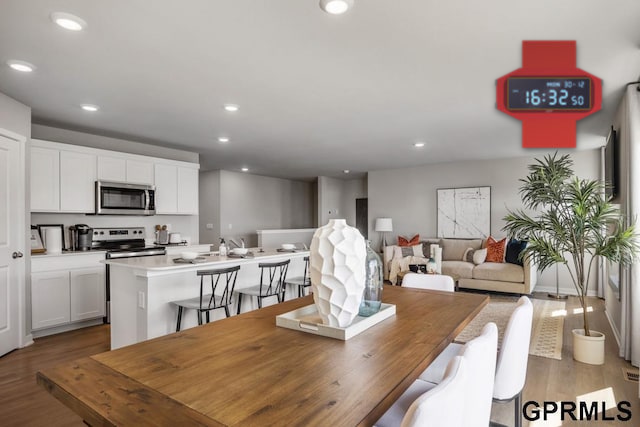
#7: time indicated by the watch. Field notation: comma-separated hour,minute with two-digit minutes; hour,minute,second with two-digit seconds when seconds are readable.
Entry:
16,32
